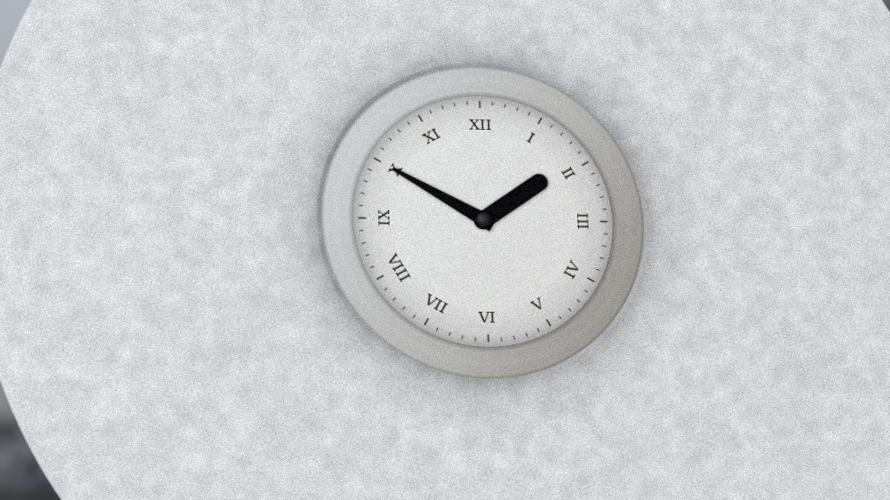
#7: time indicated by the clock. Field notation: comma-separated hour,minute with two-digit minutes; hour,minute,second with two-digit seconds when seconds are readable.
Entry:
1,50
